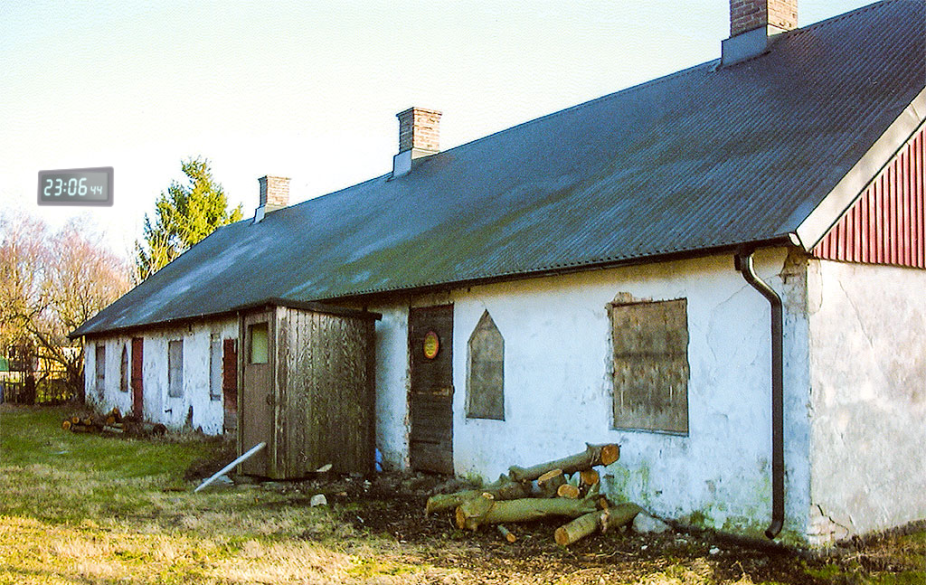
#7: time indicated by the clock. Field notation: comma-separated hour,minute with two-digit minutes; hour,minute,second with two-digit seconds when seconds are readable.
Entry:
23,06,44
